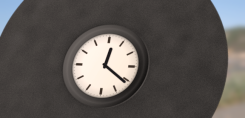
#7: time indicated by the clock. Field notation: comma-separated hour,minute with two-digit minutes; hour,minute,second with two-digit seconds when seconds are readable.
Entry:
12,21
